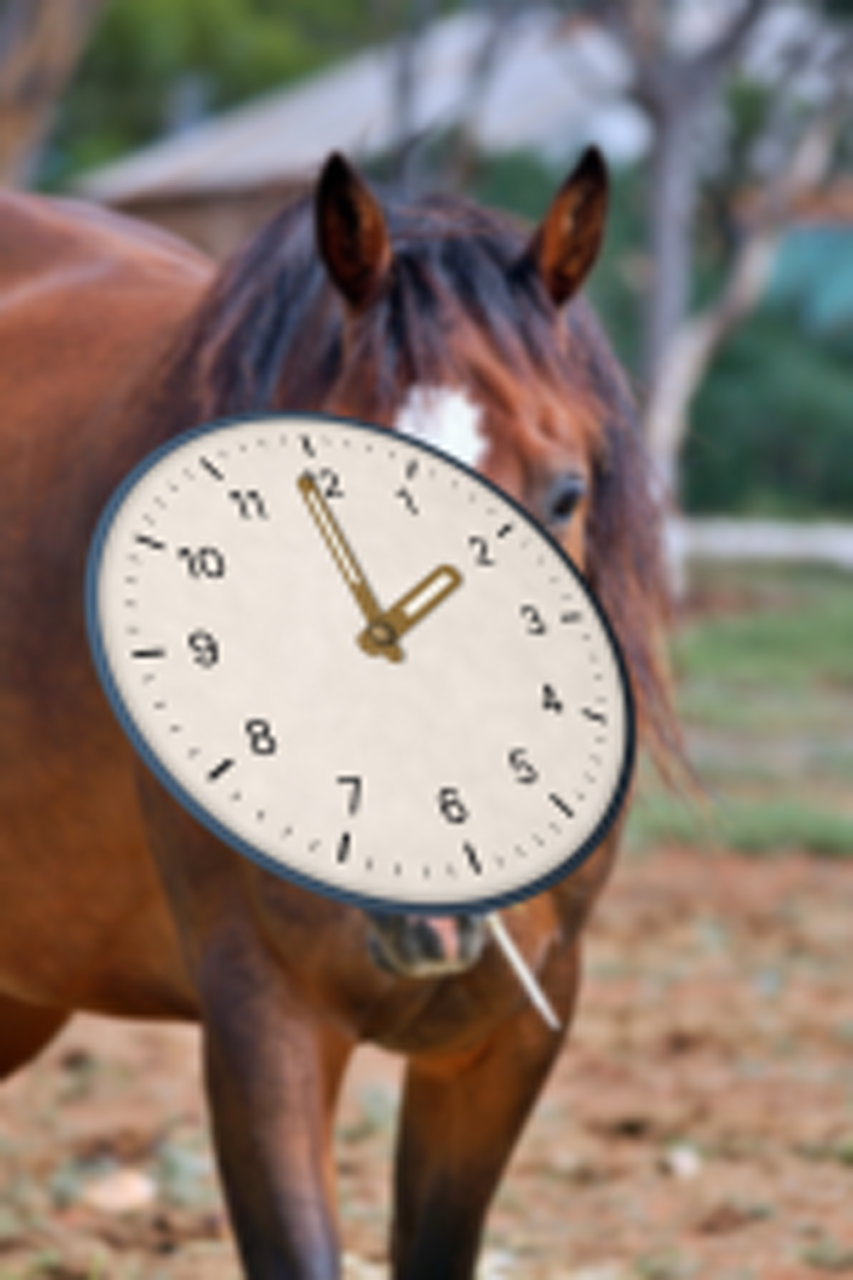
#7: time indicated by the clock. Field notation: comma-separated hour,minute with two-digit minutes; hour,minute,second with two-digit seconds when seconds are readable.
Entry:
1,59
